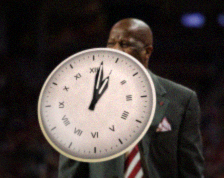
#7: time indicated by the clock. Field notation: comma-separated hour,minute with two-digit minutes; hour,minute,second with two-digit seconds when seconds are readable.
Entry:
1,02
